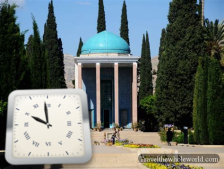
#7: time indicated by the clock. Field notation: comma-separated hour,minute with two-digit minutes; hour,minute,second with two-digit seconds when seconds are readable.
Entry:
9,59
